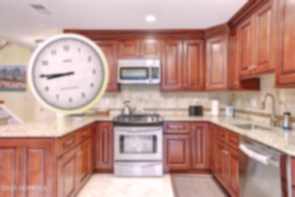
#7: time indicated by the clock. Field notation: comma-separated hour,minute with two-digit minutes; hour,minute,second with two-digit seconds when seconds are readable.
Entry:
8,45
